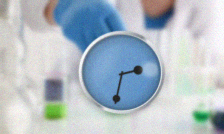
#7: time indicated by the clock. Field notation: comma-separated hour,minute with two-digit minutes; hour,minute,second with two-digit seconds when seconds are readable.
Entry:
2,32
